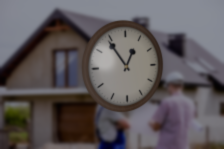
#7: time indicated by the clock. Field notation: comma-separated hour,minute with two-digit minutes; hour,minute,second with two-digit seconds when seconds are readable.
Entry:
12,54
